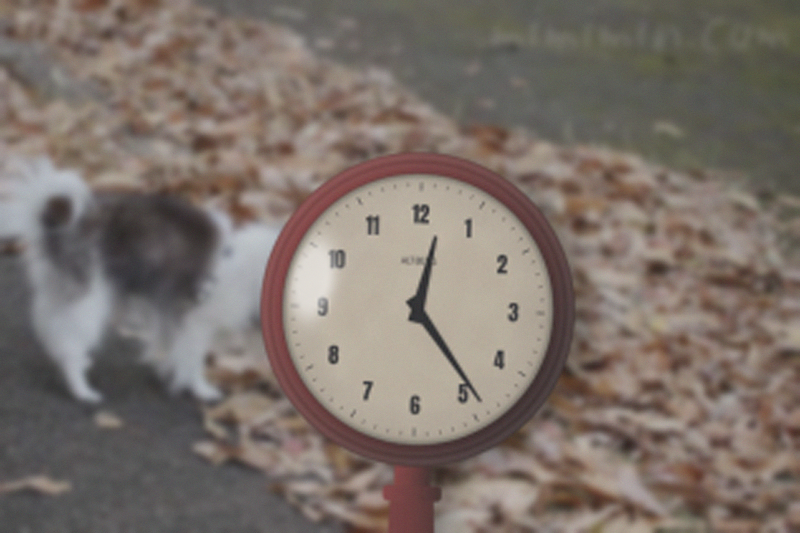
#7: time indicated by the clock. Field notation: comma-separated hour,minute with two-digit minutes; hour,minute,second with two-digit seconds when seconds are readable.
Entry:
12,24
